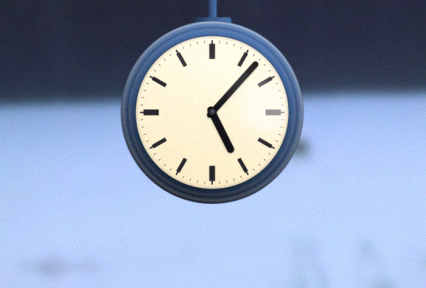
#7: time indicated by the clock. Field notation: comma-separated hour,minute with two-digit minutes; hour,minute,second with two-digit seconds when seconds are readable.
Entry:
5,07
